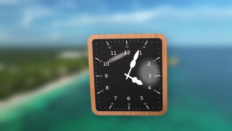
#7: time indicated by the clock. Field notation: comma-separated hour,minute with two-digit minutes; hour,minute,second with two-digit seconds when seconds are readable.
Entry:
4,04
